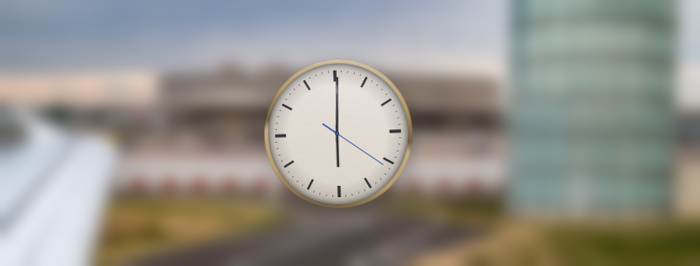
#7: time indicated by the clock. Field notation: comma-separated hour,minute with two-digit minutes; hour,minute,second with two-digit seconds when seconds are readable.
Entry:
6,00,21
